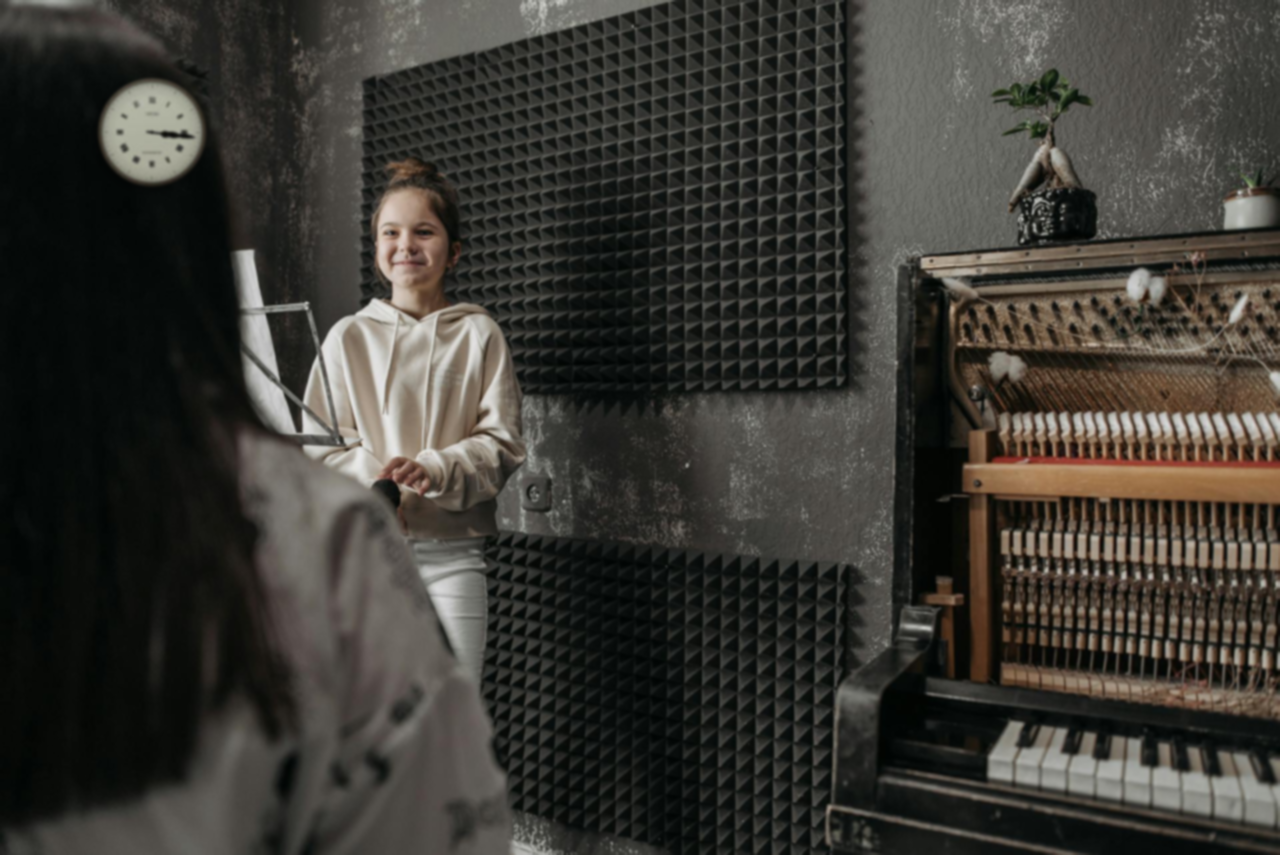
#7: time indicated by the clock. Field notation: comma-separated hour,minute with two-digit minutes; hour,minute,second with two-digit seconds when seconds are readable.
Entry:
3,16
